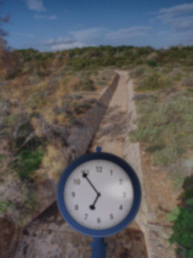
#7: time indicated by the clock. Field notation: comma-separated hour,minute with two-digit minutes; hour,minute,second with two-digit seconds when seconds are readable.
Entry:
6,54
